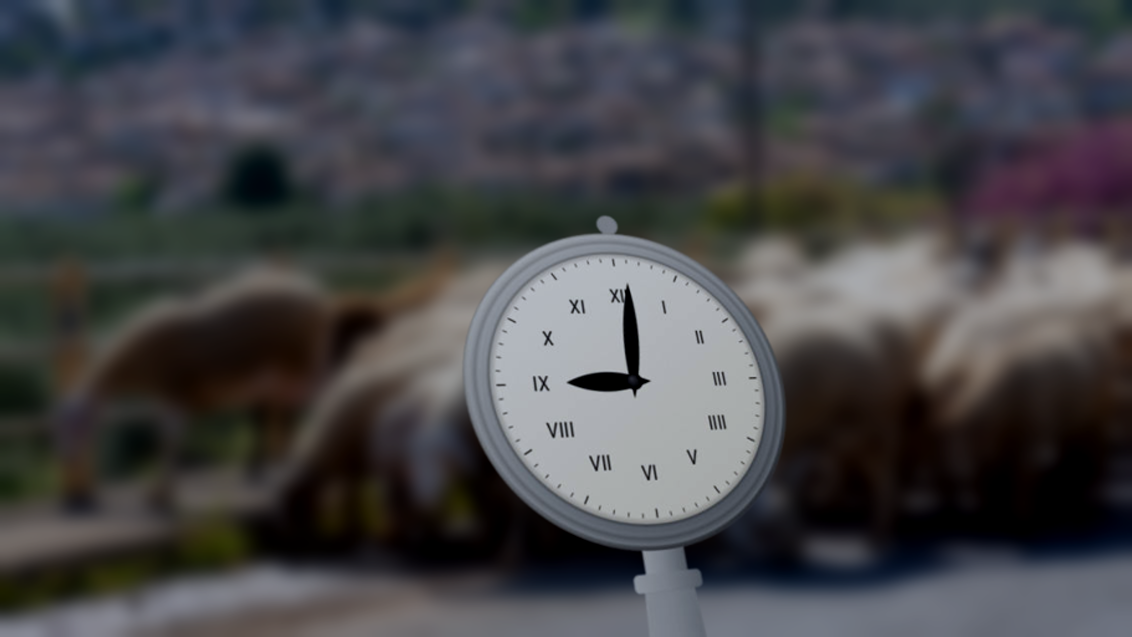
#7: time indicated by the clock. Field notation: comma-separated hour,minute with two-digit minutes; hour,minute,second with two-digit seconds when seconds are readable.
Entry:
9,01
